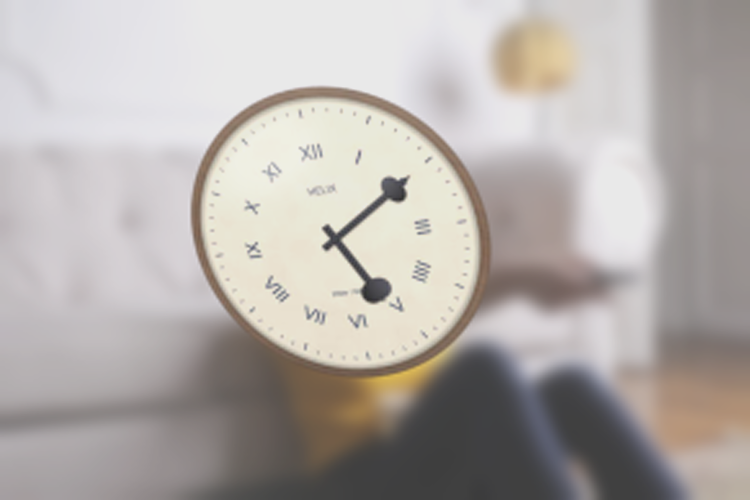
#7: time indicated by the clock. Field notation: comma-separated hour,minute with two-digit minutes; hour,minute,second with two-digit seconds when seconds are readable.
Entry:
5,10
